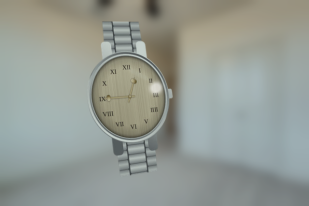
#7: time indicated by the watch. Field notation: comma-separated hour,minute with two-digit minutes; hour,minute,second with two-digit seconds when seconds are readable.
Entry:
12,45
